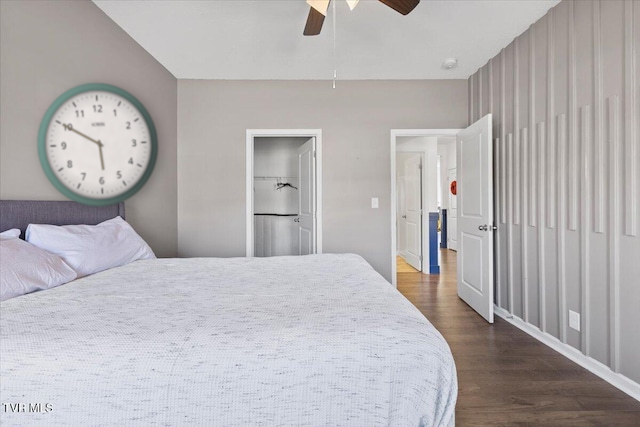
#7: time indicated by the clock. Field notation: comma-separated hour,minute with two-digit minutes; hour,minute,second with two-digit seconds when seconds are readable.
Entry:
5,50
